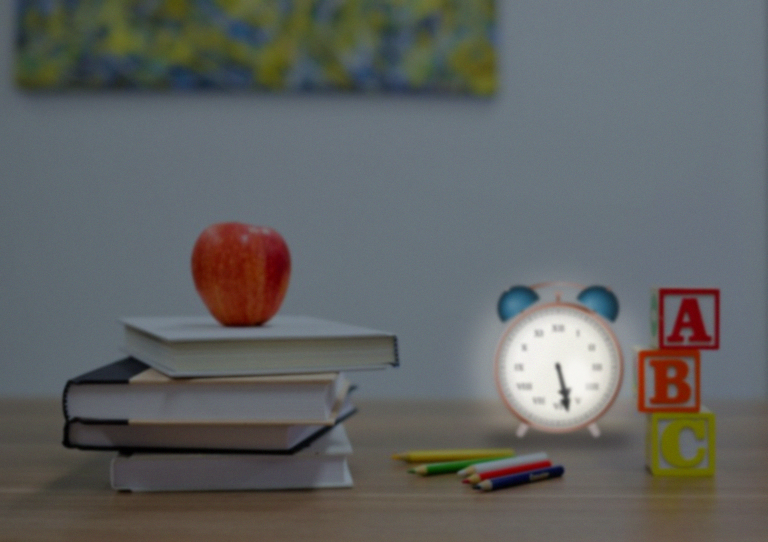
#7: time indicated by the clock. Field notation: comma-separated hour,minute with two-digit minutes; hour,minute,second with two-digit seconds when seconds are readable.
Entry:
5,28
